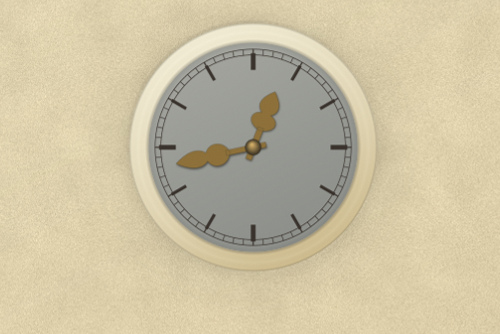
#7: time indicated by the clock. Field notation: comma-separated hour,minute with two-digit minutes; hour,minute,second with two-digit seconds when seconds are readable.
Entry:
12,43
